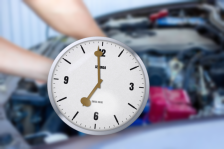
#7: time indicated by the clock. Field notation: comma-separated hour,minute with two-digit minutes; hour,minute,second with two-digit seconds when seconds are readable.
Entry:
6,59
